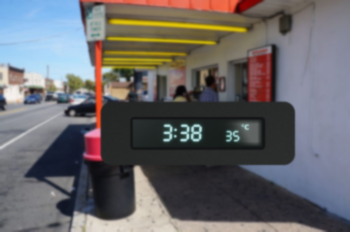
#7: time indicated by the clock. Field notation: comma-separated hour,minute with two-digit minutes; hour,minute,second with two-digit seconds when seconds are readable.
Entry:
3,38
